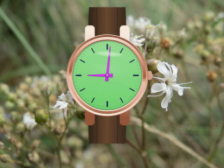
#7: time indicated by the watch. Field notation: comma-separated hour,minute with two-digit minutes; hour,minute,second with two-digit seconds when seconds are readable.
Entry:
9,01
